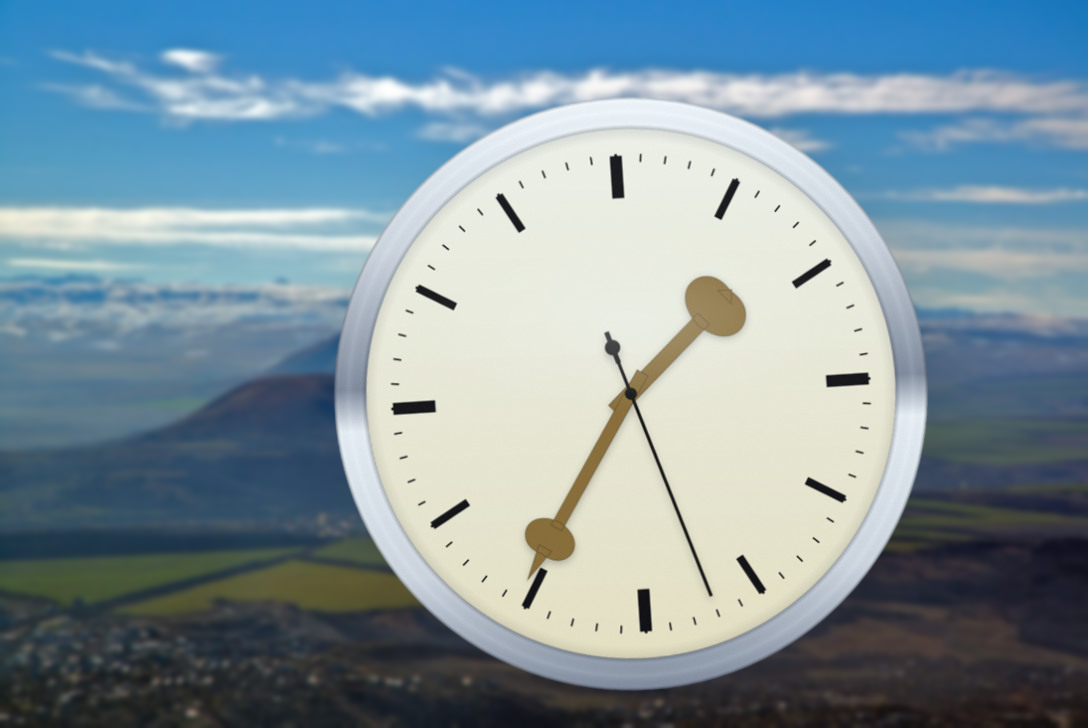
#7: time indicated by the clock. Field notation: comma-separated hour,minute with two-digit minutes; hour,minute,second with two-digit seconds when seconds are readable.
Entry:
1,35,27
